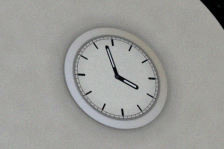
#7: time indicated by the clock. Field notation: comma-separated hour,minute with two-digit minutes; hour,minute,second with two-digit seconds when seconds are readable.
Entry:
3,58
